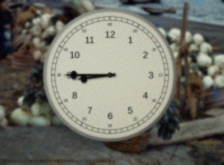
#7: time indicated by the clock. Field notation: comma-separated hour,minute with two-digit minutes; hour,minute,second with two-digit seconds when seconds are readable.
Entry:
8,45
